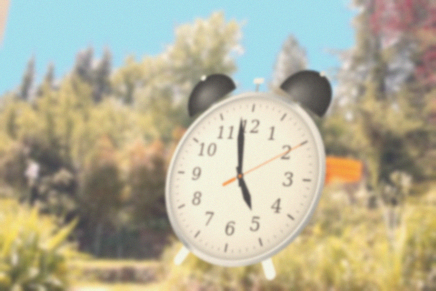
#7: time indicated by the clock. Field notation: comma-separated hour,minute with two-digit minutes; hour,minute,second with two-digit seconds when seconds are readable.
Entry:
4,58,10
